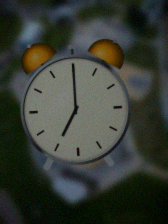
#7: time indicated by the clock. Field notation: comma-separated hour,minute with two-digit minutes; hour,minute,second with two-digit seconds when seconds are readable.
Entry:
7,00
